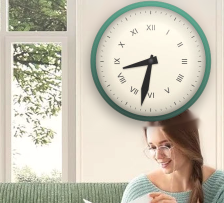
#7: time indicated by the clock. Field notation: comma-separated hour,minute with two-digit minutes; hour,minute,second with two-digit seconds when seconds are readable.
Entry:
8,32
